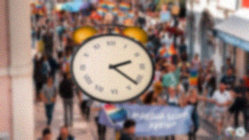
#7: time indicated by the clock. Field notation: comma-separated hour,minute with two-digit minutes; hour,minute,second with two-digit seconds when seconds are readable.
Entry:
2,22
